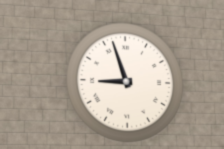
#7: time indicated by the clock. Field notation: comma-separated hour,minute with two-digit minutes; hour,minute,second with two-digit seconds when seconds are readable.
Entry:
8,57
